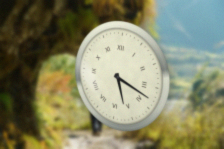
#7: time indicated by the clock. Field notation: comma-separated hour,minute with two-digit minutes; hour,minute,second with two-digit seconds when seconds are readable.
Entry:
5,18
